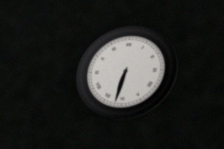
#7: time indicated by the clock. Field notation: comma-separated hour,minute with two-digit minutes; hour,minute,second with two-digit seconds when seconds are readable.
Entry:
6,32
